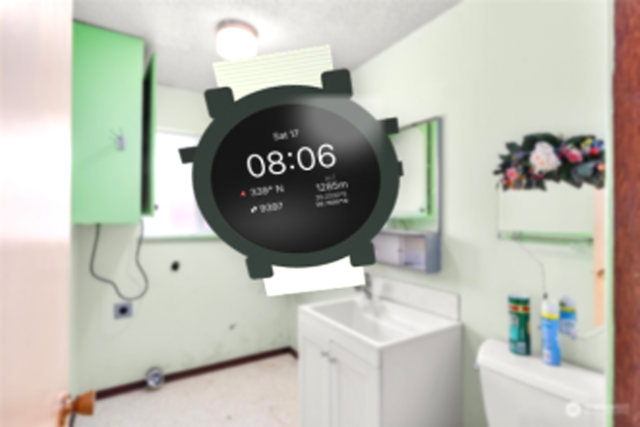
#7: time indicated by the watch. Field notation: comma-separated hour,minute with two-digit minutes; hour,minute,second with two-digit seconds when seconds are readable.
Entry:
8,06
